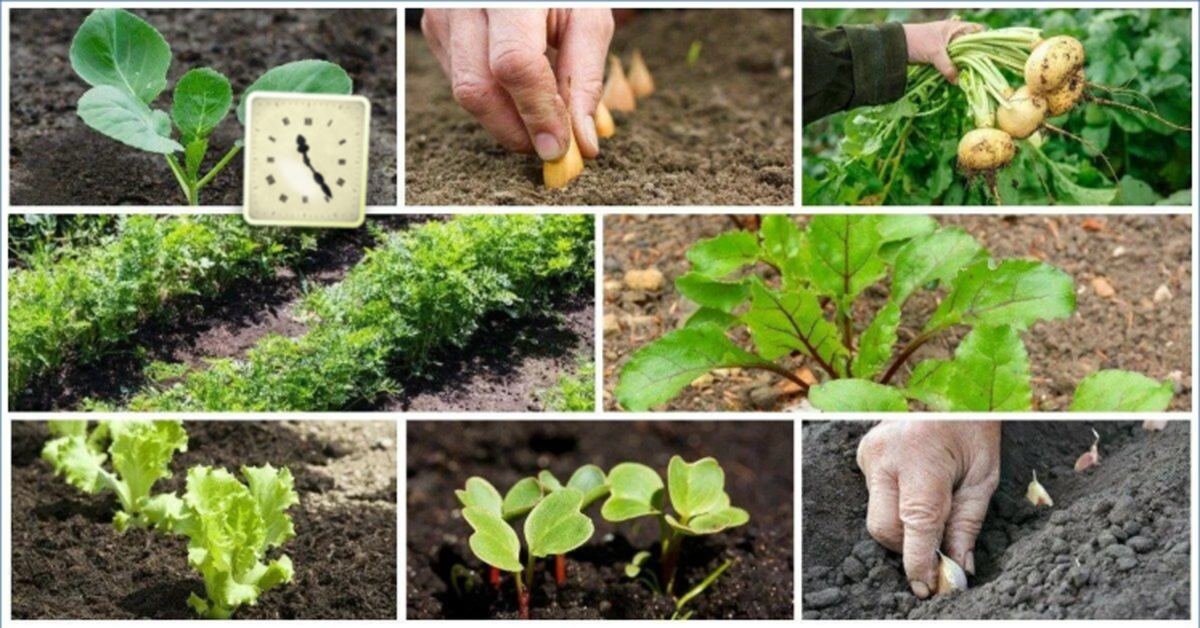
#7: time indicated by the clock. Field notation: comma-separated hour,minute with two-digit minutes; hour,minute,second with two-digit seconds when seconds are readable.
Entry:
11,24
